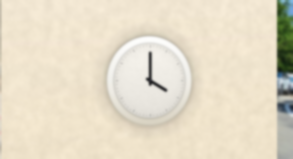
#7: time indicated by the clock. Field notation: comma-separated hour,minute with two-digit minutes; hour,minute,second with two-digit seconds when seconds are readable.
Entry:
4,00
